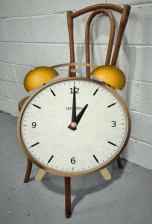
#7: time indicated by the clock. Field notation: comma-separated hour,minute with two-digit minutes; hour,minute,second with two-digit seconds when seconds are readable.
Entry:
1,00
